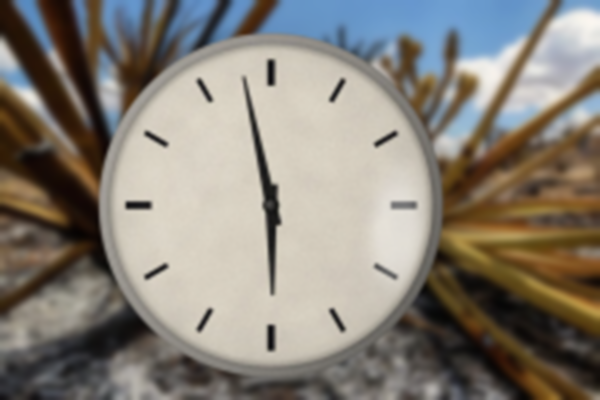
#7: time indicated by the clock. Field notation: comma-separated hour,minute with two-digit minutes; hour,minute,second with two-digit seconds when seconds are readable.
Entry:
5,58
